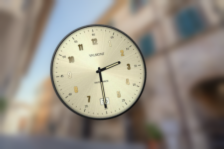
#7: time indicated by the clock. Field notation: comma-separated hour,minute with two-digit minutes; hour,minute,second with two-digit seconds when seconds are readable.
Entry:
2,30
